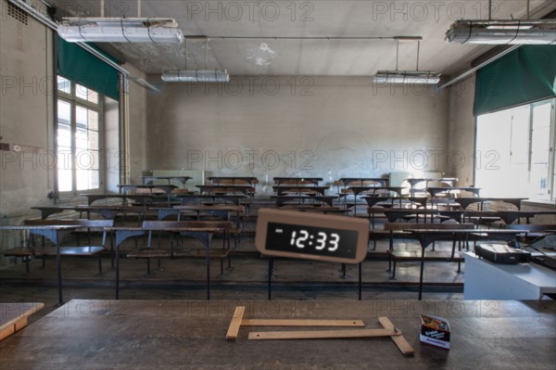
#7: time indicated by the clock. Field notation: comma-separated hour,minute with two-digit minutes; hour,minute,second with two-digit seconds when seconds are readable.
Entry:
12,33
